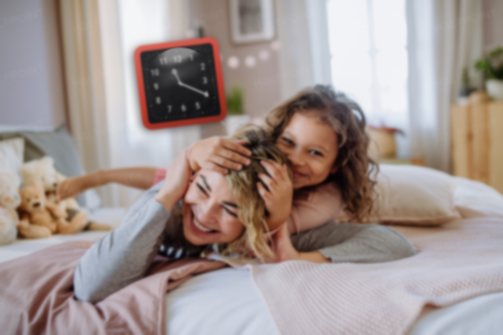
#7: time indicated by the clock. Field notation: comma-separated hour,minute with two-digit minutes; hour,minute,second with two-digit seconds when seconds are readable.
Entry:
11,20
